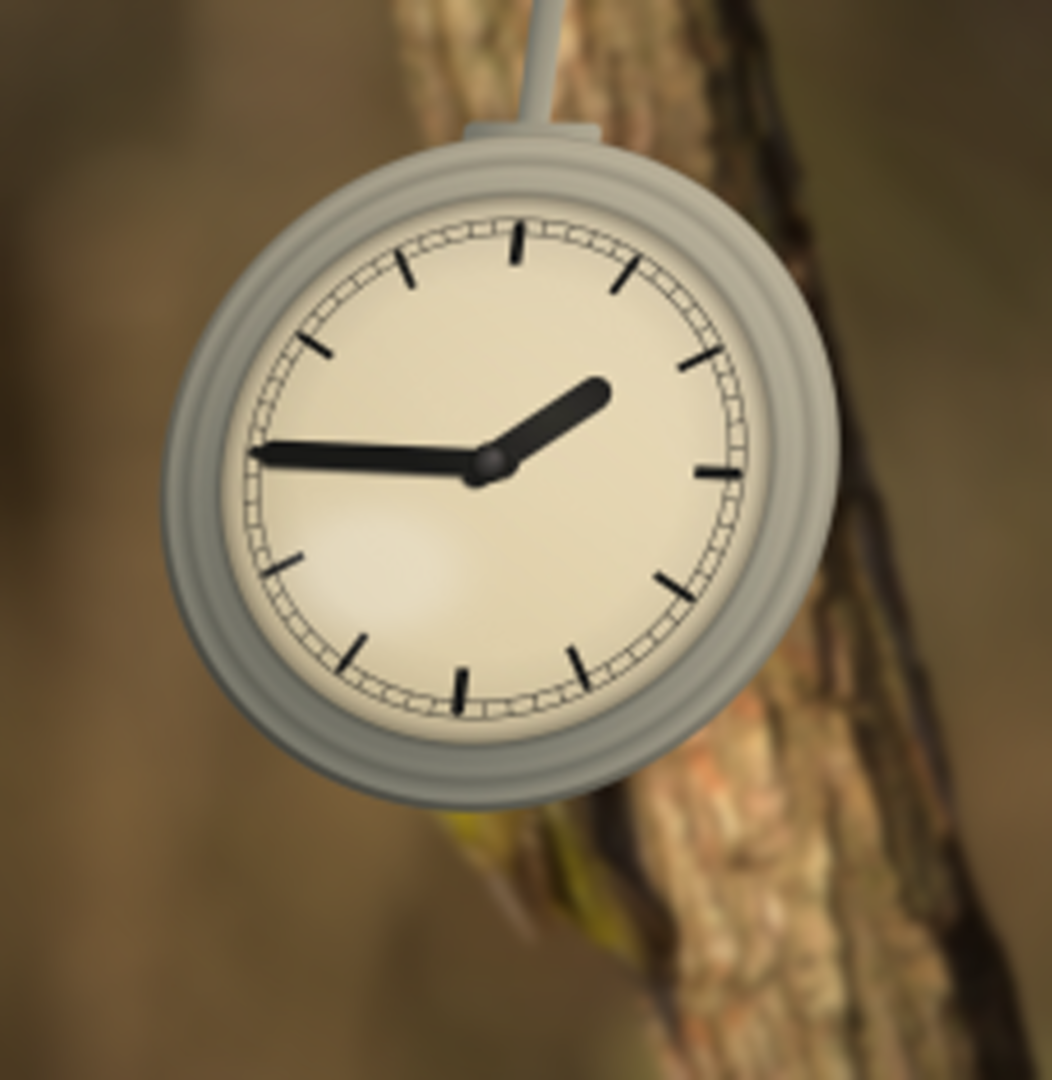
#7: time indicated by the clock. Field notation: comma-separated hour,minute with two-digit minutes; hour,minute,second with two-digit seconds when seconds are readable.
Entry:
1,45
